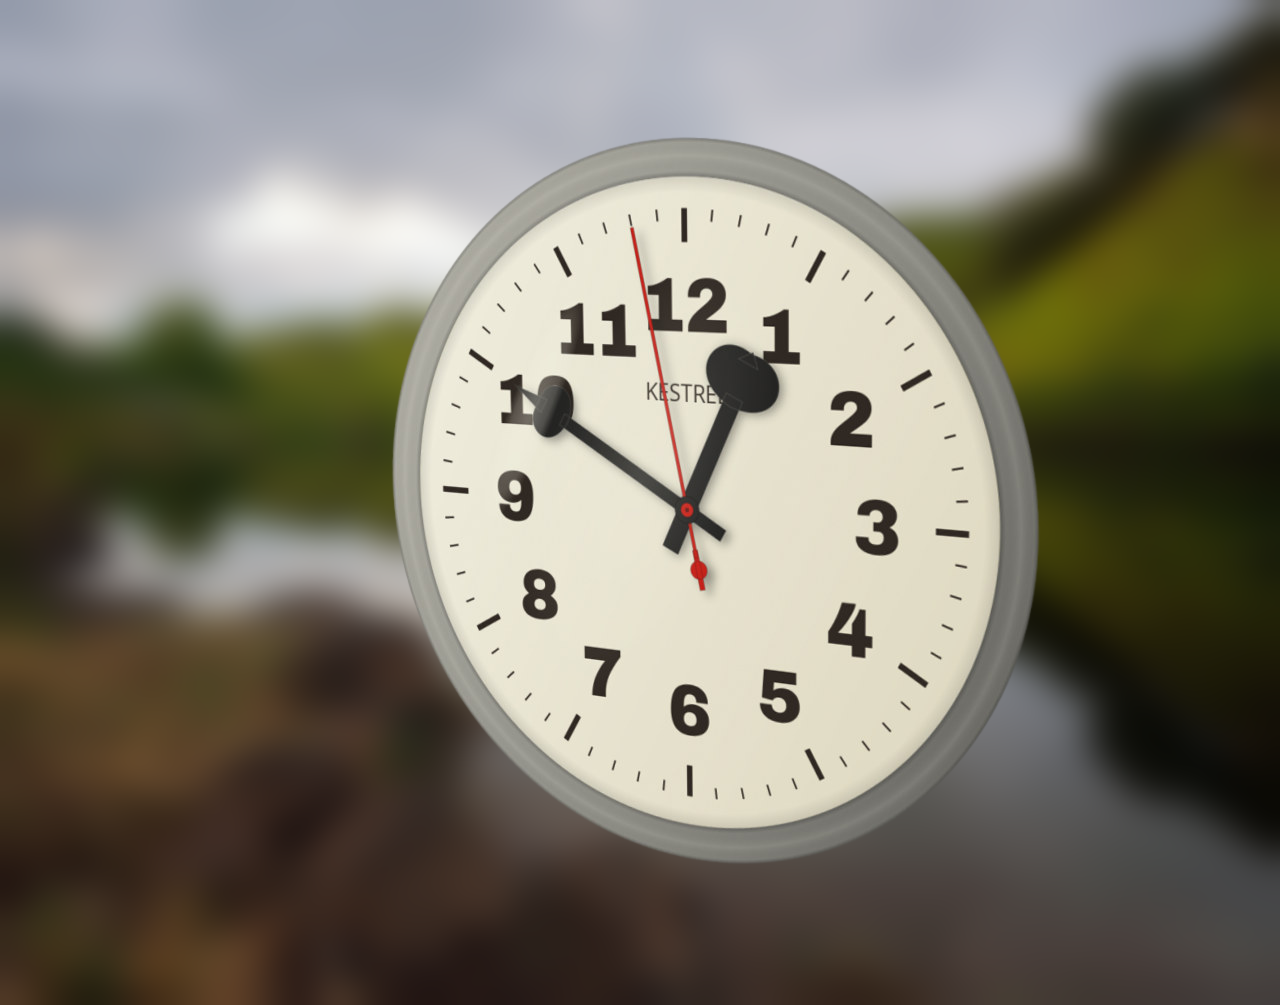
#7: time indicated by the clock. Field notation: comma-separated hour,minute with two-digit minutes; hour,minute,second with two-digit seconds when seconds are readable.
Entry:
12,49,58
